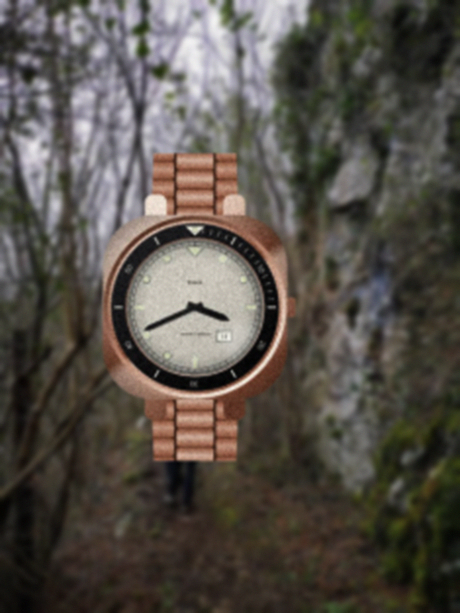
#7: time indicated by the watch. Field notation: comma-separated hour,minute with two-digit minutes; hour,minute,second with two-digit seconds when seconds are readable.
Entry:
3,41
